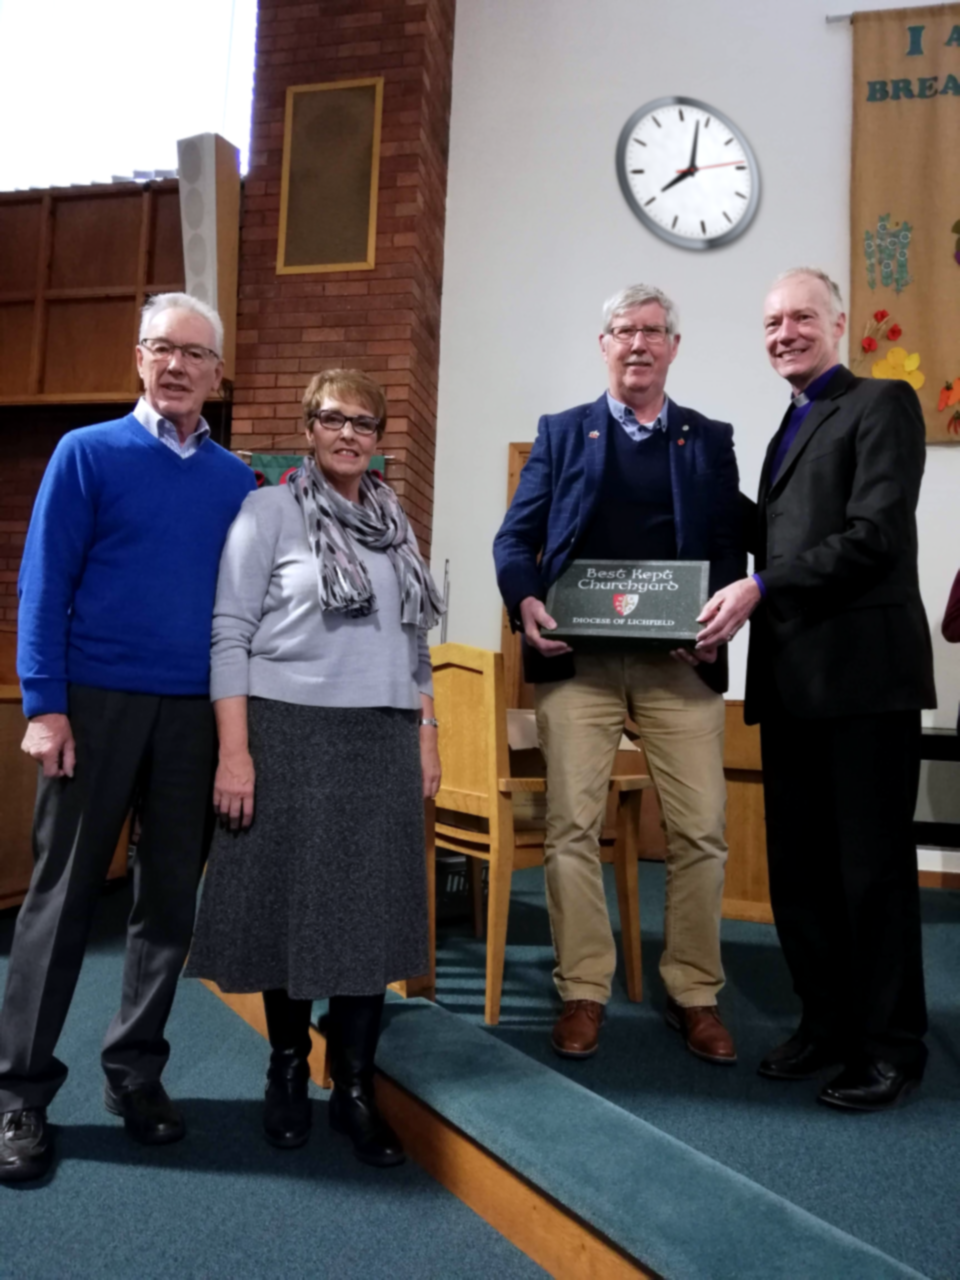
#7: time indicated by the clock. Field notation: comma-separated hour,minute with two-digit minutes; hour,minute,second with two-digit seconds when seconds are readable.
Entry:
8,03,14
